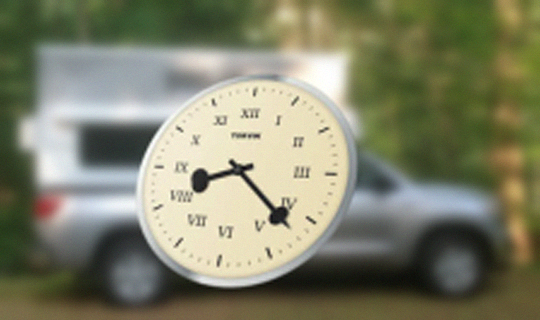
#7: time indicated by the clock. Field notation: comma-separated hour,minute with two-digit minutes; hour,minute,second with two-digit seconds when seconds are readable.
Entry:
8,22
